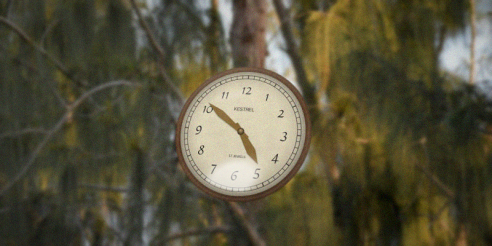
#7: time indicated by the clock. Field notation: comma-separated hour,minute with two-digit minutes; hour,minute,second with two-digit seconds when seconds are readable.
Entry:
4,51
